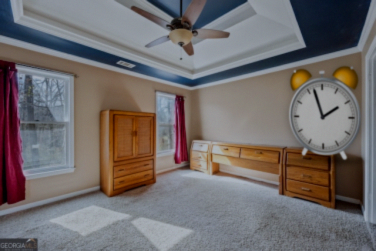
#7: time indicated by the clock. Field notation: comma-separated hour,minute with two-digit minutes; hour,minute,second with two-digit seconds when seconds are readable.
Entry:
1,57
